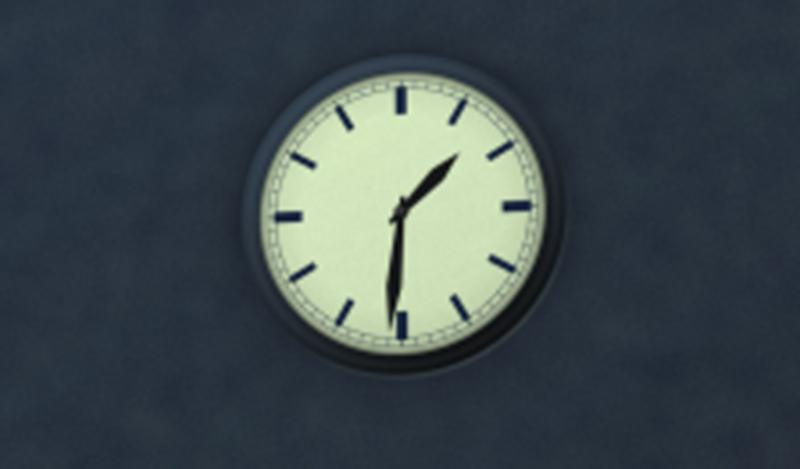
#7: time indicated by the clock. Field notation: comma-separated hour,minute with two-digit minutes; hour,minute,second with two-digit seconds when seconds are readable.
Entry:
1,31
